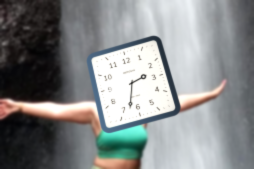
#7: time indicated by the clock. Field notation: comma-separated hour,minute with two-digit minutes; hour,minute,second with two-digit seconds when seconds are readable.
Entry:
2,33
